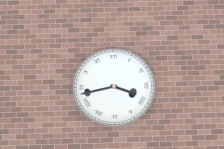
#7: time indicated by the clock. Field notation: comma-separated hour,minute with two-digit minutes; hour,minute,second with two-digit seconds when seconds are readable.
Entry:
3,43
